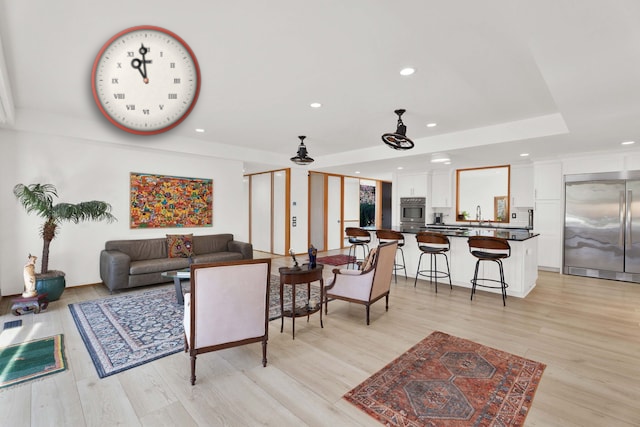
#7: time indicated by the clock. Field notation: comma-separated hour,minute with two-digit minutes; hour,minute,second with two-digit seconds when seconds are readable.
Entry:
10,59
